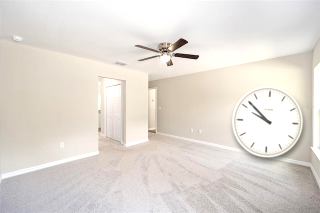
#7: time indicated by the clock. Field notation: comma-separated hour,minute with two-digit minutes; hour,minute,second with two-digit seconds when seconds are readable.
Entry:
9,52
